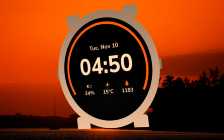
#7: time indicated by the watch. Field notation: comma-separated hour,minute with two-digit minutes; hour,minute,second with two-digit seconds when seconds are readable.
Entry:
4,50
